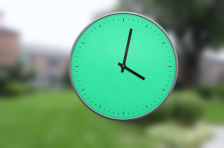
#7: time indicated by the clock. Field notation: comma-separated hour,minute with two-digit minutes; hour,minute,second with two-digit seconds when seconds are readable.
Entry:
4,02
